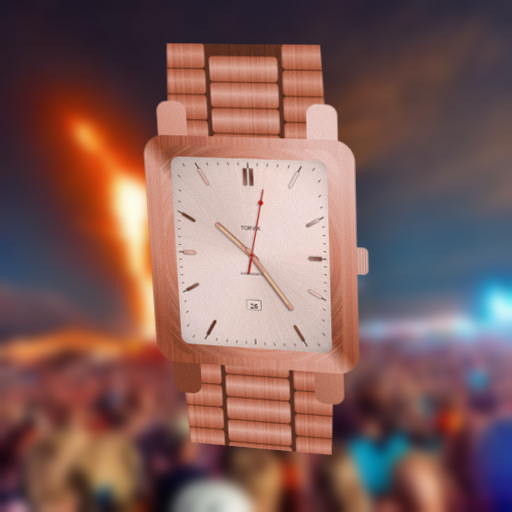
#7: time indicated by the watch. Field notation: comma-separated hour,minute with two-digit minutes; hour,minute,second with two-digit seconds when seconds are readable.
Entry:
10,24,02
